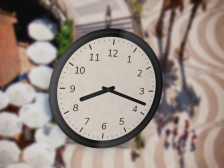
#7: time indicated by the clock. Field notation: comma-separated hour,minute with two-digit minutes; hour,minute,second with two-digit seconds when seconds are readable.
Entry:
8,18
